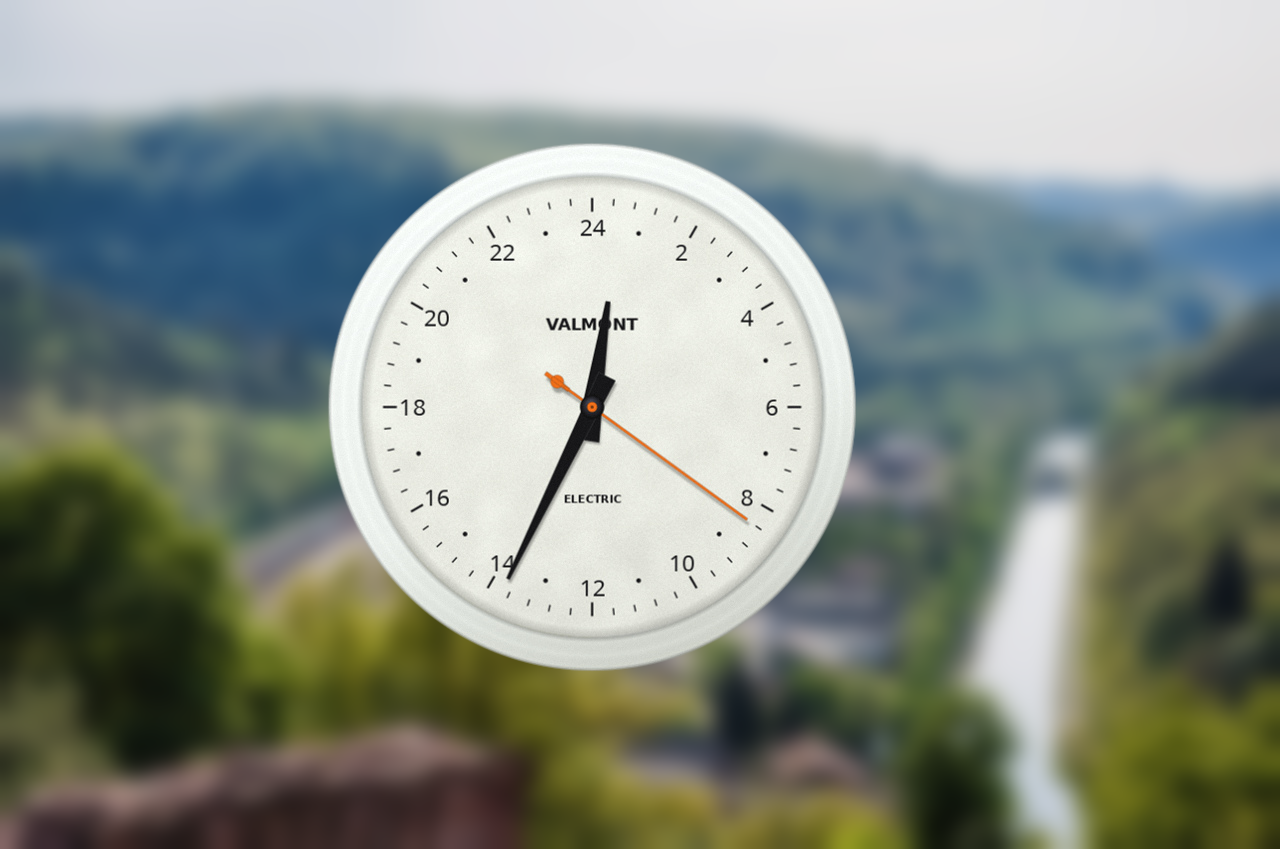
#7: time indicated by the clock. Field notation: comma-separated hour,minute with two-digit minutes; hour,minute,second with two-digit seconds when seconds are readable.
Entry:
0,34,21
